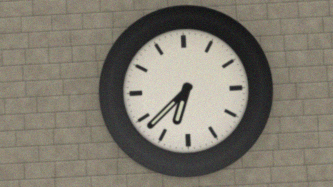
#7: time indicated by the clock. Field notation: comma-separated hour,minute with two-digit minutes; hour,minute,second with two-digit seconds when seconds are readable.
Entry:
6,38
